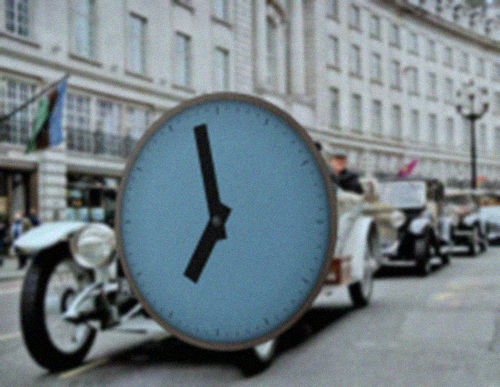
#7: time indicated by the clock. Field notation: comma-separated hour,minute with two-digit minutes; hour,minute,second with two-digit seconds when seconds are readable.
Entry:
6,58
